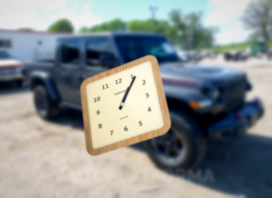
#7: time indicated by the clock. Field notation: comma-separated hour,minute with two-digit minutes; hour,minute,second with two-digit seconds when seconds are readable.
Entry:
1,06
